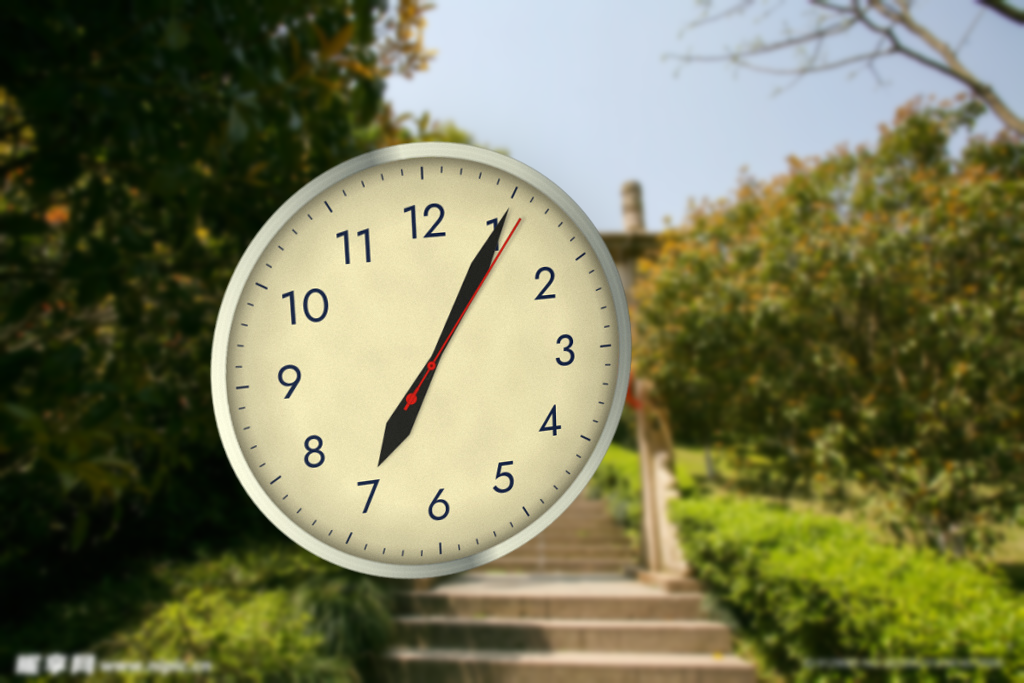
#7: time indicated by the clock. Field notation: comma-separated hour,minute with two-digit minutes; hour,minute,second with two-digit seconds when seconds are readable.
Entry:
7,05,06
